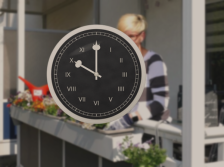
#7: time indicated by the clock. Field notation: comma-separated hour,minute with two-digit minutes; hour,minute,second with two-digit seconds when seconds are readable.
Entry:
10,00
